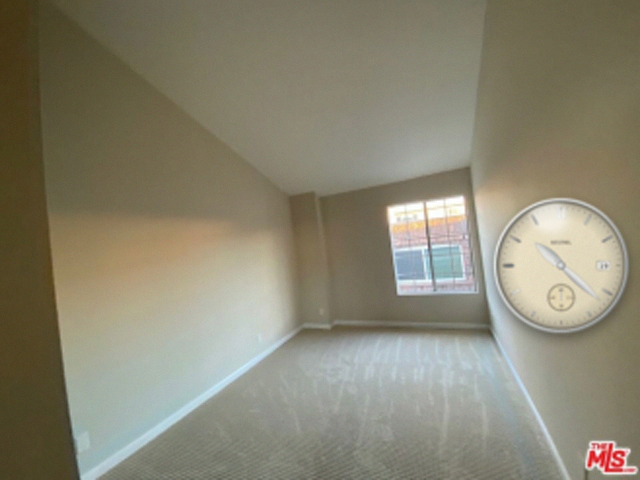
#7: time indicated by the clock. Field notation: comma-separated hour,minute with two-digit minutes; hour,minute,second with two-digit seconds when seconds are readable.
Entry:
10,22
